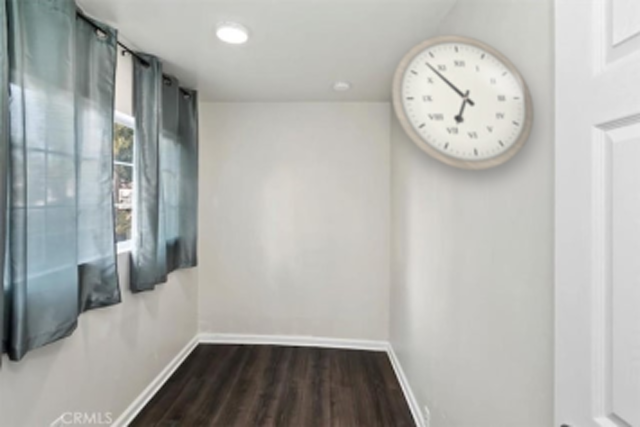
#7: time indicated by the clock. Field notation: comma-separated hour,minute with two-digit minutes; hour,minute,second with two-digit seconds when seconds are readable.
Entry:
6,53
